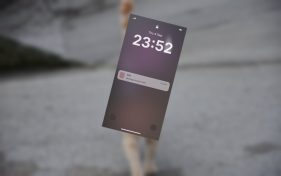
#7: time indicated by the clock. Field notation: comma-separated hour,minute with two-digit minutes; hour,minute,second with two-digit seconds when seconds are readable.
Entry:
23,52
